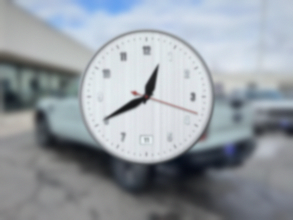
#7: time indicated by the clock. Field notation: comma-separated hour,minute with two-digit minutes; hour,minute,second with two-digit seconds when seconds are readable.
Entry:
12,40,18
